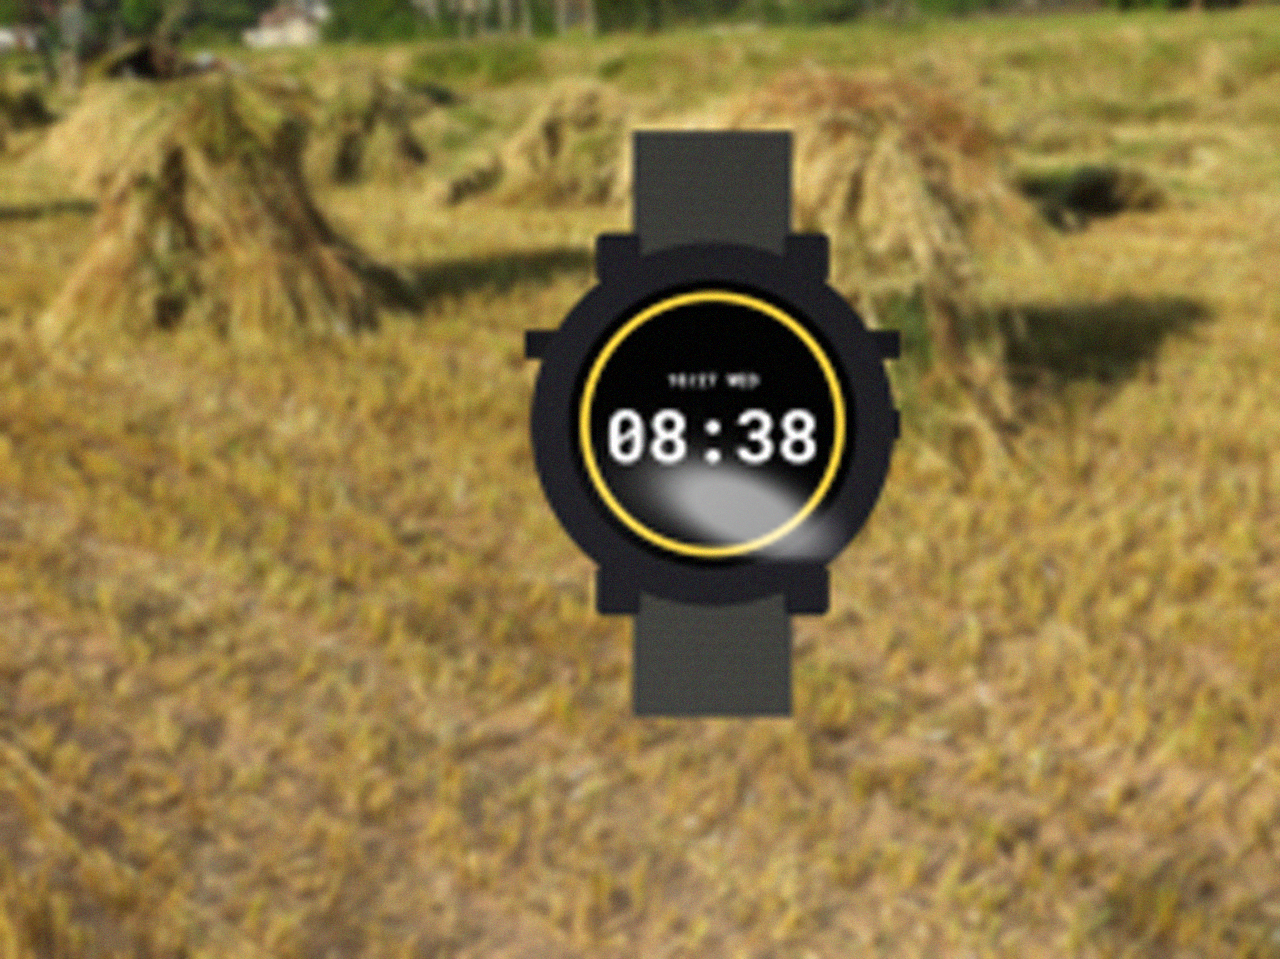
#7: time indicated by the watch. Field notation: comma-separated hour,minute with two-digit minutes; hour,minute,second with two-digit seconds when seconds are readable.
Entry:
8,38
